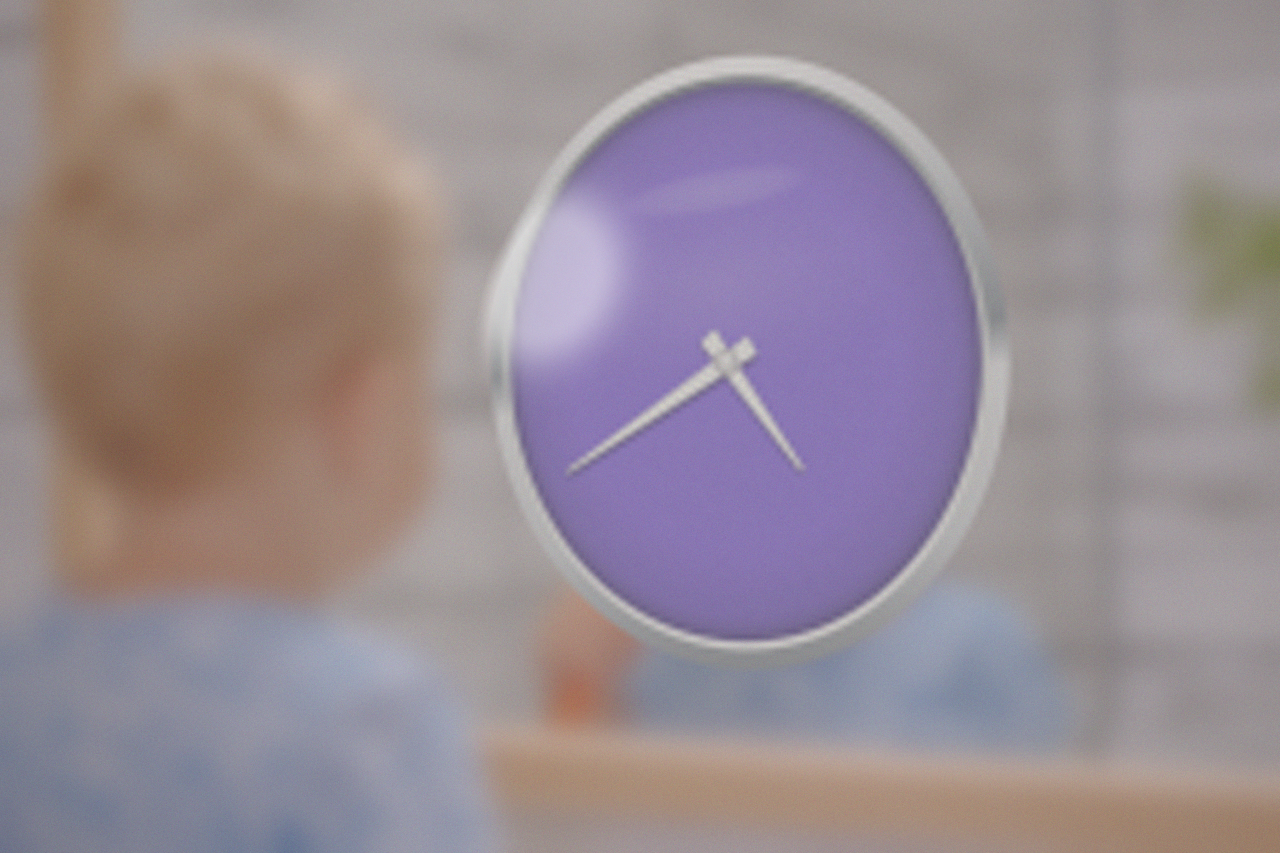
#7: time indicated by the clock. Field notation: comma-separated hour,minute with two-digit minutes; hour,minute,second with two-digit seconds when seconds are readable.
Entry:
4,40
